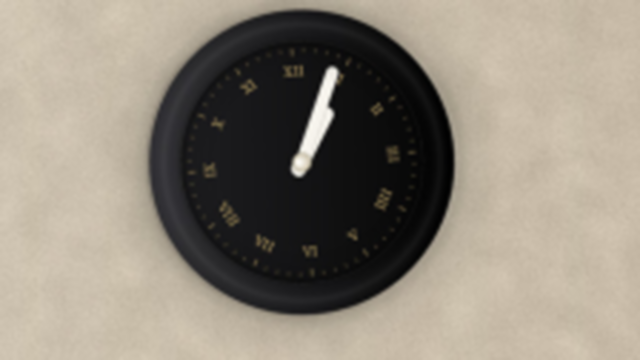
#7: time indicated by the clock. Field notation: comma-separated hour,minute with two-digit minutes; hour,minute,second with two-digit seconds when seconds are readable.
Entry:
1,04
